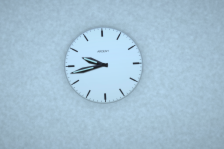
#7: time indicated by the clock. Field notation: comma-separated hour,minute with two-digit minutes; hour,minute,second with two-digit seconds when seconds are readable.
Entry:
9,43
